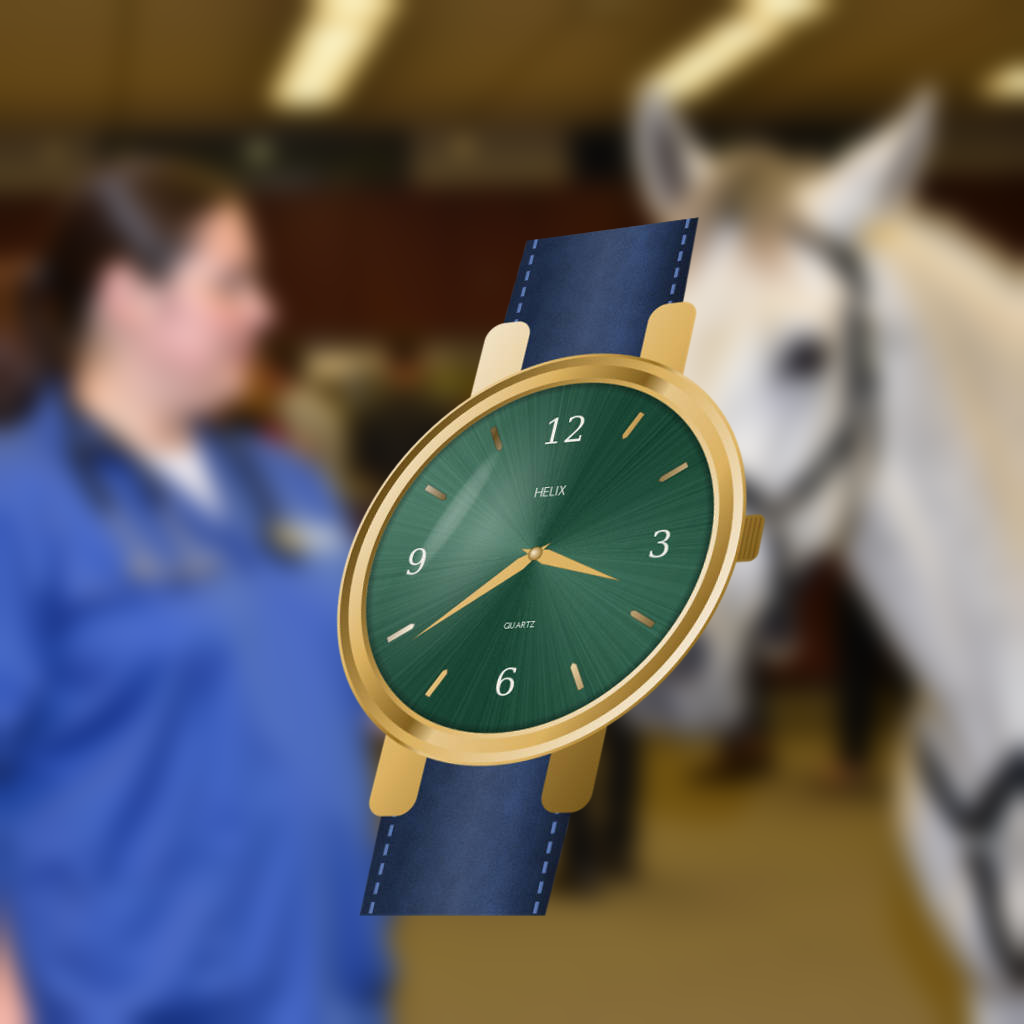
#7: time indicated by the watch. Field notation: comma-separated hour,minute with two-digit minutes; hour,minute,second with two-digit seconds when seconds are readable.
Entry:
3,39
